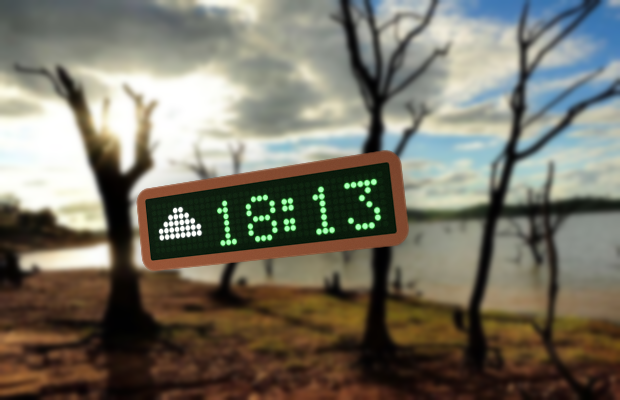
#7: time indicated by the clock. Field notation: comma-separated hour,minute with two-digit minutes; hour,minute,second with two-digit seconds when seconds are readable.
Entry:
18,13
